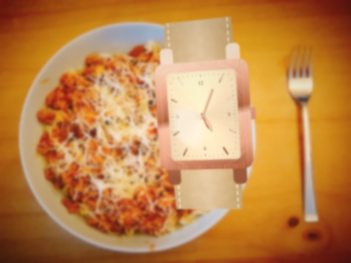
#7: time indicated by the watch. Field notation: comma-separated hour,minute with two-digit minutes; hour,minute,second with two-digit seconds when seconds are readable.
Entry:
5,04
